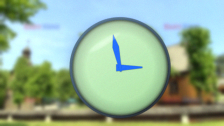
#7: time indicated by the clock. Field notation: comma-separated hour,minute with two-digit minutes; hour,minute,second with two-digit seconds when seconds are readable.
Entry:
2,58
